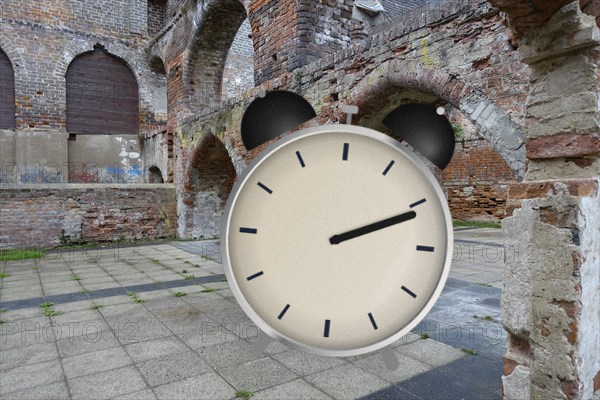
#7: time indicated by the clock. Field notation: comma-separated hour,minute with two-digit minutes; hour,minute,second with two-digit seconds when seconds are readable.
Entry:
2,11
